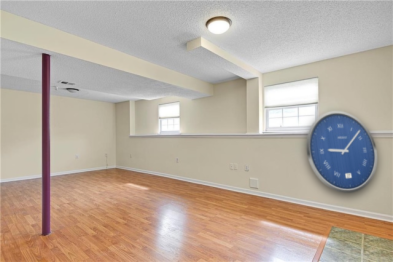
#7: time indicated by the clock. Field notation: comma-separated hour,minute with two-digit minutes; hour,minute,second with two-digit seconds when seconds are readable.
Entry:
9,08
